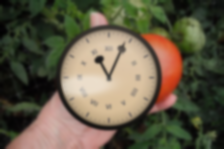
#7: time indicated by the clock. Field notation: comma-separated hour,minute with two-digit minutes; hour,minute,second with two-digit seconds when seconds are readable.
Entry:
11,04
